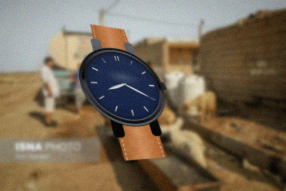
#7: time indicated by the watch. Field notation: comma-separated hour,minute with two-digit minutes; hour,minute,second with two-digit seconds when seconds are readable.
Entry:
8,20
